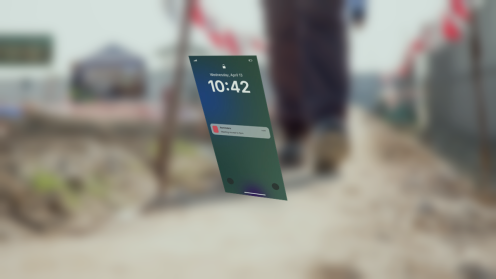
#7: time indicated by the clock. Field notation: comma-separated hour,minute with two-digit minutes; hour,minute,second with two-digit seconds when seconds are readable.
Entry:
10,42
